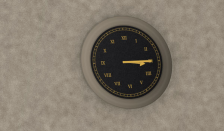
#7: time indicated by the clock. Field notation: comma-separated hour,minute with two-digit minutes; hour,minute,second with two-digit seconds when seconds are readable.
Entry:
3,15
